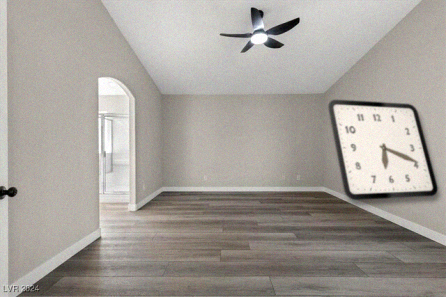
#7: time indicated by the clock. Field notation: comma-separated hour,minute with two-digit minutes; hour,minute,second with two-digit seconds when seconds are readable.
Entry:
6,19
